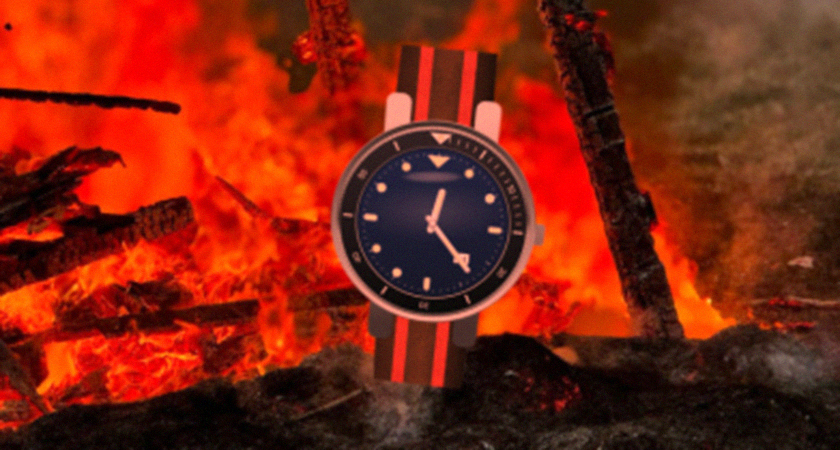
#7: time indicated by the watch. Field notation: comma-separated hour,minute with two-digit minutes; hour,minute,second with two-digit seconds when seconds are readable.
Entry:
12,23
